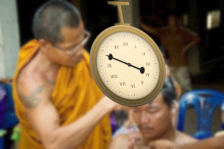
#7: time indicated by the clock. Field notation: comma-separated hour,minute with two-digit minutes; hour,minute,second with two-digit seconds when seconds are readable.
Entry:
3,49
